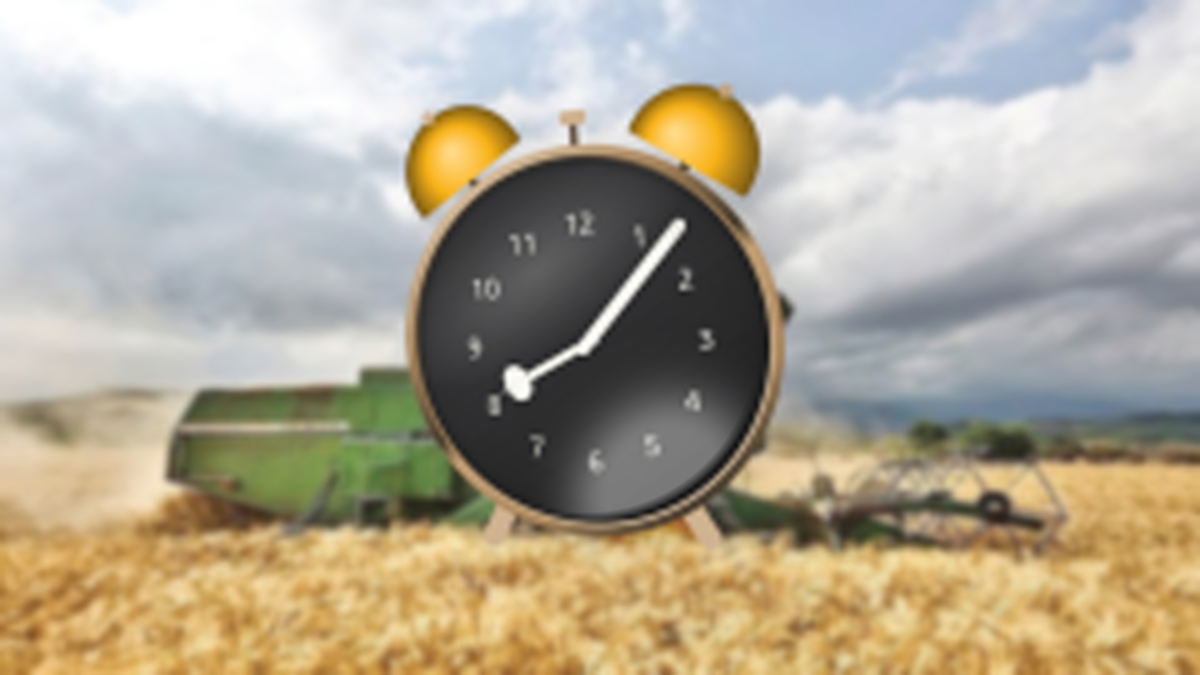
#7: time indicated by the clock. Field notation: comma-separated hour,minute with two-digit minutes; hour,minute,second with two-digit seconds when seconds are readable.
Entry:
8,07
